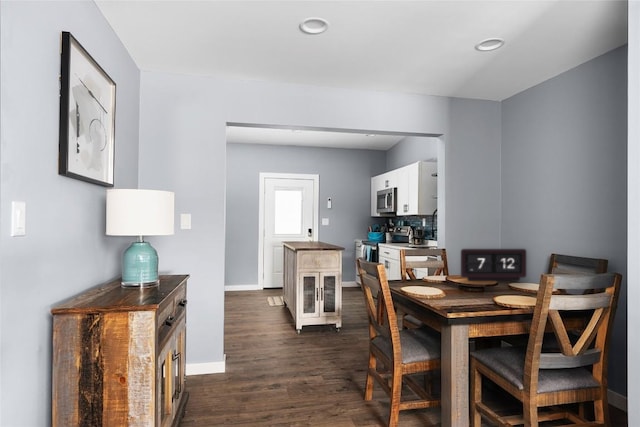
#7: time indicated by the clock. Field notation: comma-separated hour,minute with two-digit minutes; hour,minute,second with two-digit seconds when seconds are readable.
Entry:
7,12
